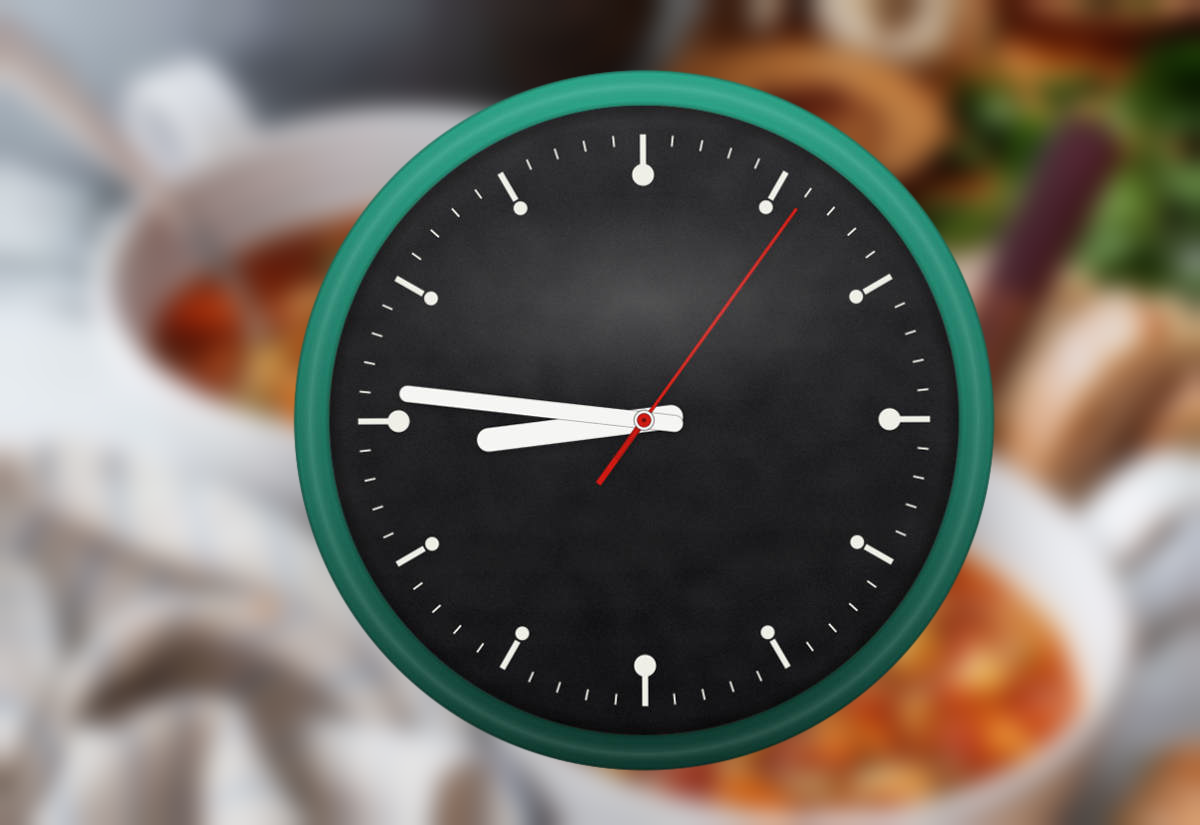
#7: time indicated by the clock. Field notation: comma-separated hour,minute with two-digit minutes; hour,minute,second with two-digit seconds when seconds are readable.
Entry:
8,46,06
